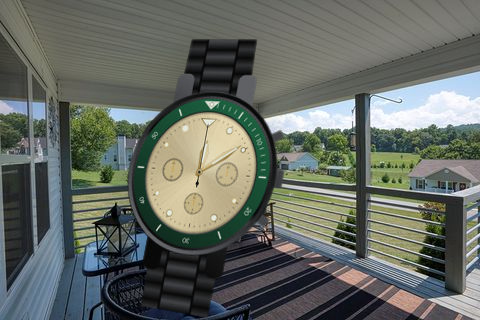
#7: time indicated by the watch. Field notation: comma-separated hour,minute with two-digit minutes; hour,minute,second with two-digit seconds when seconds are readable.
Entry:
12,09
